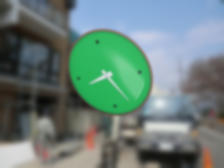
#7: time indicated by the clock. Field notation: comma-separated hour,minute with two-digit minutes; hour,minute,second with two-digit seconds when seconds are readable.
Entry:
8,25
